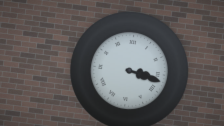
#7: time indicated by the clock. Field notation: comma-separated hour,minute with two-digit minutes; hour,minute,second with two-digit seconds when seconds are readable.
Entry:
3,17
